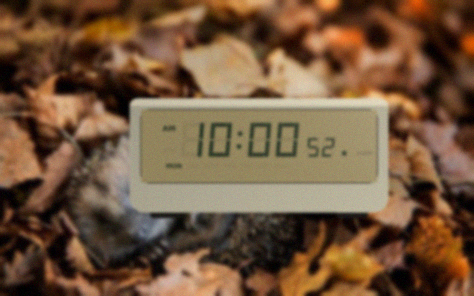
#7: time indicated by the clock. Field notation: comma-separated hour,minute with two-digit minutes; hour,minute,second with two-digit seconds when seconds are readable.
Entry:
10,00,52
